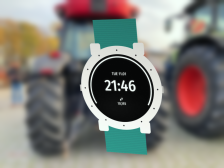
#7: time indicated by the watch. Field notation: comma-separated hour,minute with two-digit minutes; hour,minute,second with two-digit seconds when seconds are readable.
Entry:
21,46
